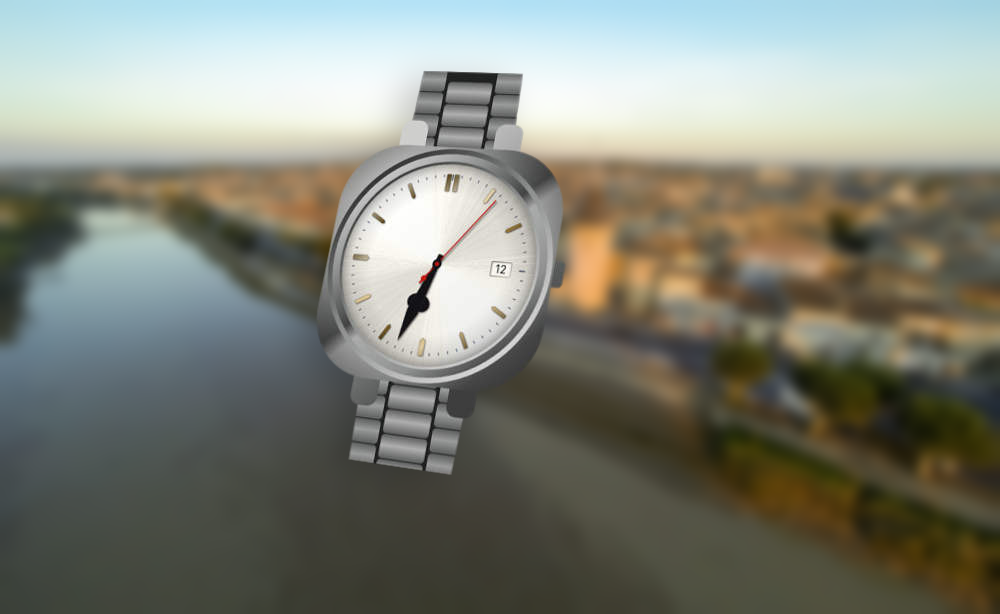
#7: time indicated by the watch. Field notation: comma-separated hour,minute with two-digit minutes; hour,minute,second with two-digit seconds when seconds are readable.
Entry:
6,33,06
